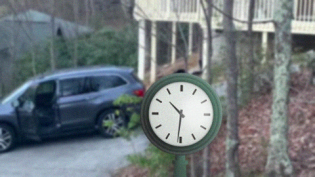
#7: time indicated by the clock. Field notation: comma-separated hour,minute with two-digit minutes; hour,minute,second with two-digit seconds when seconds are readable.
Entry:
10,31
